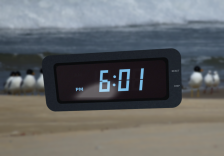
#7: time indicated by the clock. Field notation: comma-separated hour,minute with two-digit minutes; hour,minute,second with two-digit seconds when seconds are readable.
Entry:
6,01
